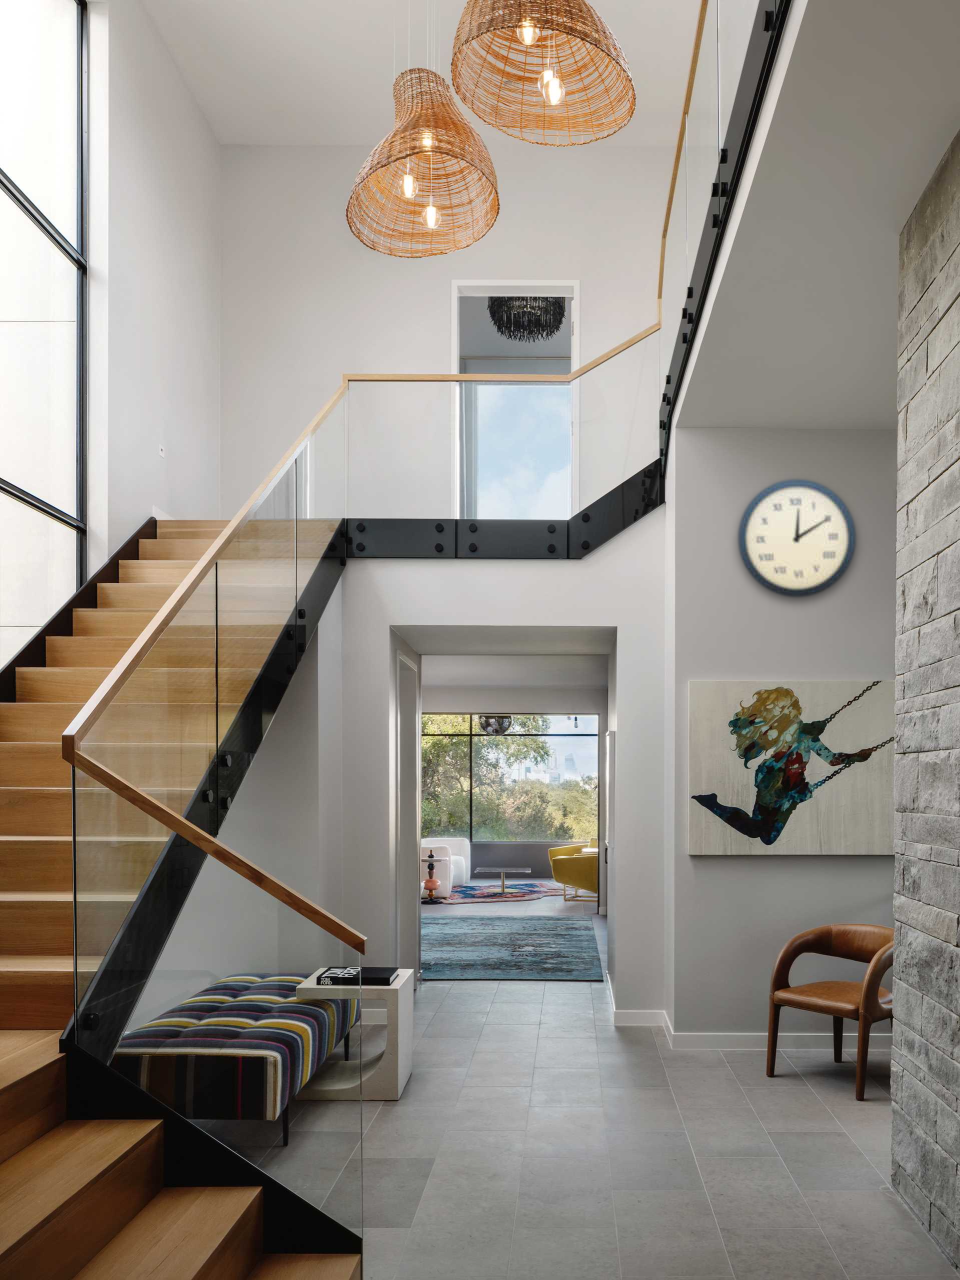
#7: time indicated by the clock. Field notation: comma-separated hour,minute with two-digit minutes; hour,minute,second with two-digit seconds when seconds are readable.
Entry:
12,10
